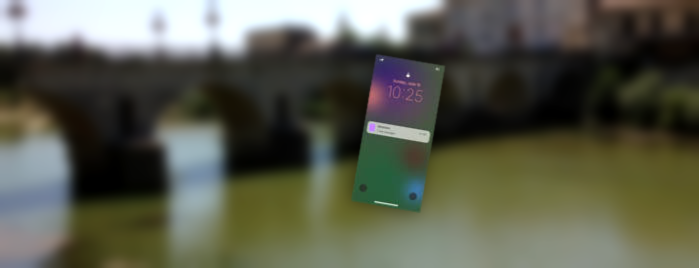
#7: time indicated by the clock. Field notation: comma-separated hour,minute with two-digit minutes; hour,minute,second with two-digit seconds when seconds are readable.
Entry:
10,25
